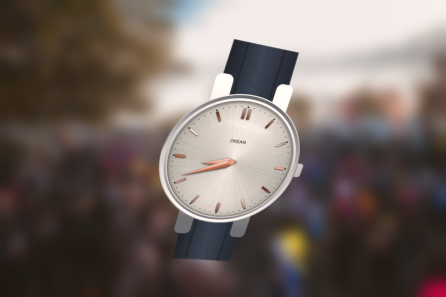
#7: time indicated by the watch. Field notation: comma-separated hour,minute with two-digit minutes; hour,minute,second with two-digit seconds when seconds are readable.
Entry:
8,41
